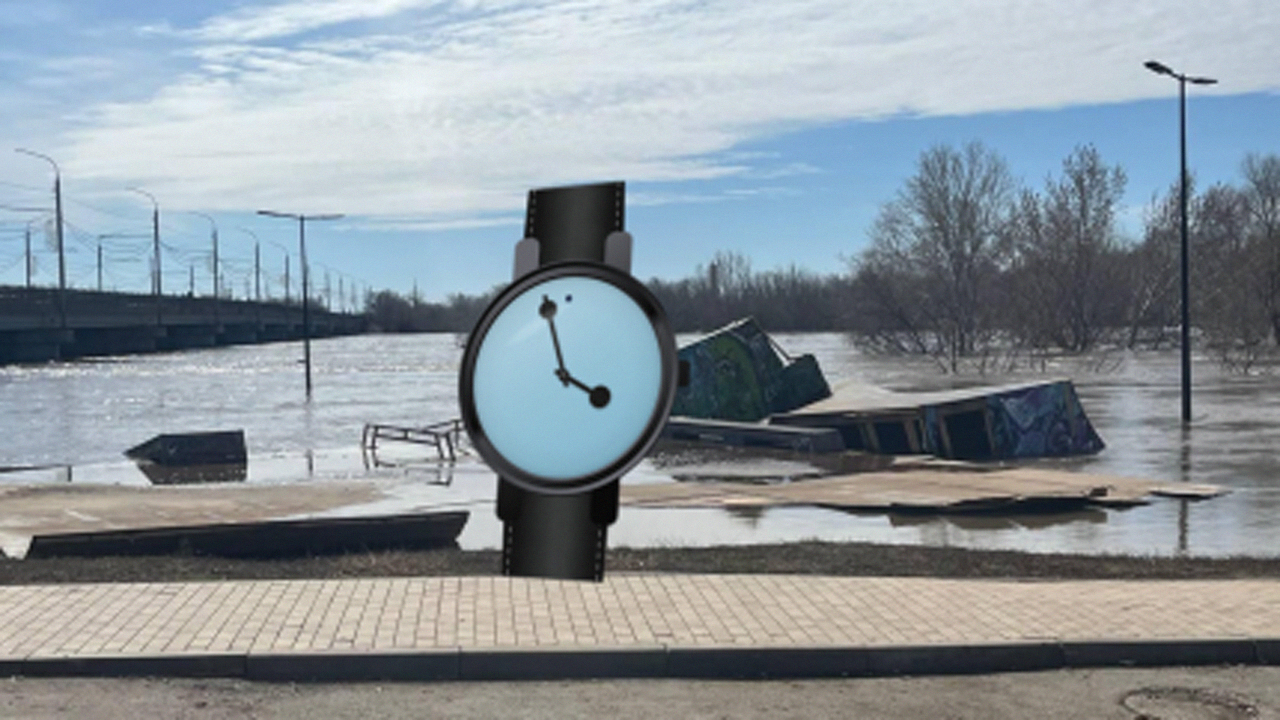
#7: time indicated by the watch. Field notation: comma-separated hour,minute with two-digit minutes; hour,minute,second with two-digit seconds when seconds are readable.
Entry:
3,57
